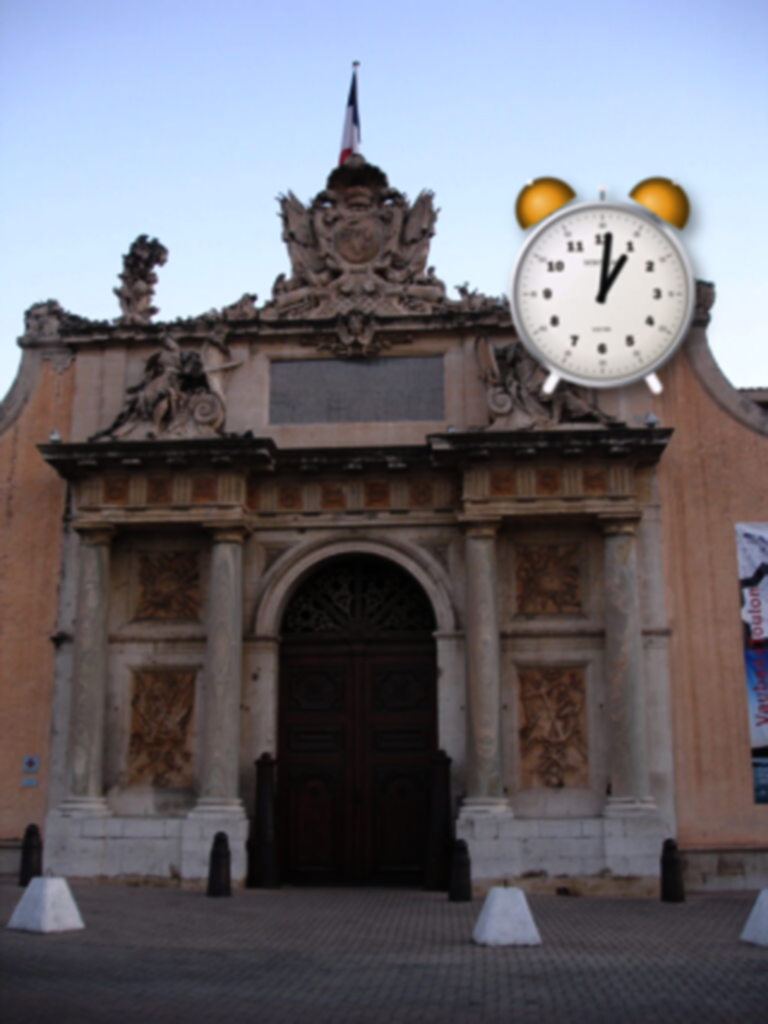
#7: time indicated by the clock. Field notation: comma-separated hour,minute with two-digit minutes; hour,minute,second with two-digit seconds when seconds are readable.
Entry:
1,01
